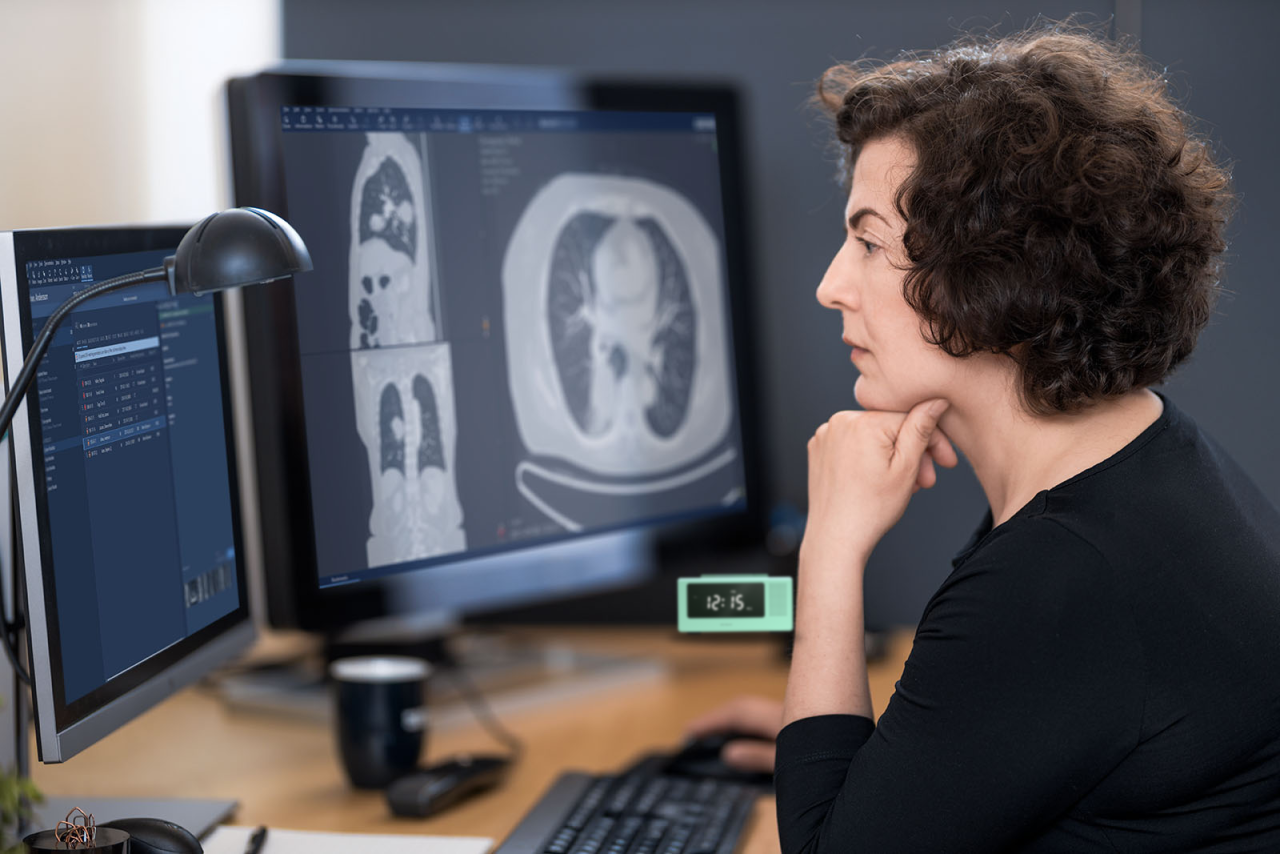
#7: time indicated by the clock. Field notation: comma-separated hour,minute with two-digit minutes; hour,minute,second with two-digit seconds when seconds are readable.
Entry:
12,15
